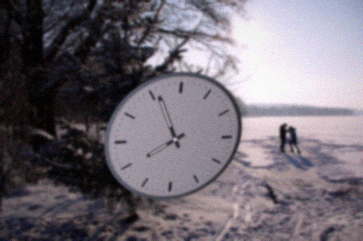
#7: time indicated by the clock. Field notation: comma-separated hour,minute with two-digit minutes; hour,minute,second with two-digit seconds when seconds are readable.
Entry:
7,56
